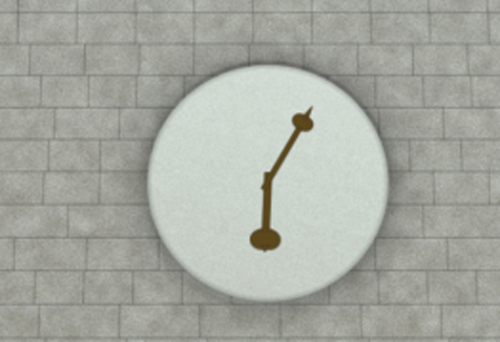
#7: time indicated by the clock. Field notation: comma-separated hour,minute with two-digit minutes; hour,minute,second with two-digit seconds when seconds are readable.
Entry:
6,05
